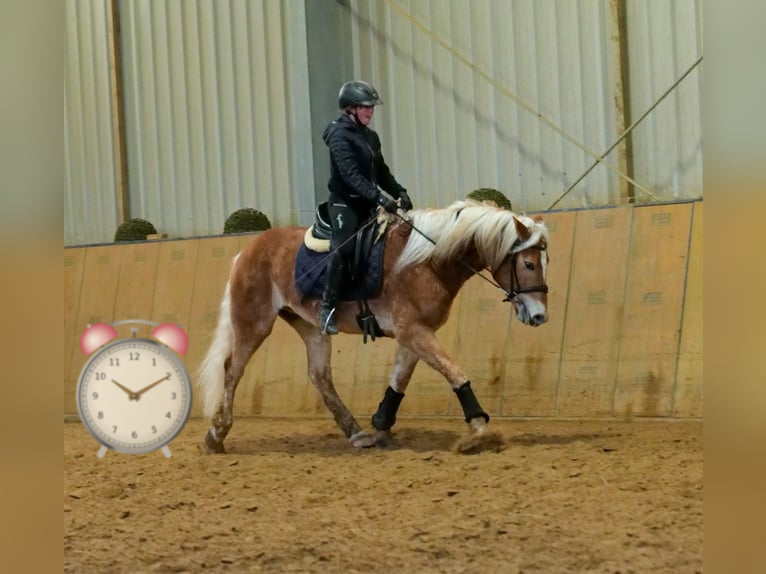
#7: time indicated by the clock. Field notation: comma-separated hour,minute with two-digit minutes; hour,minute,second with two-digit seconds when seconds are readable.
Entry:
10,10
